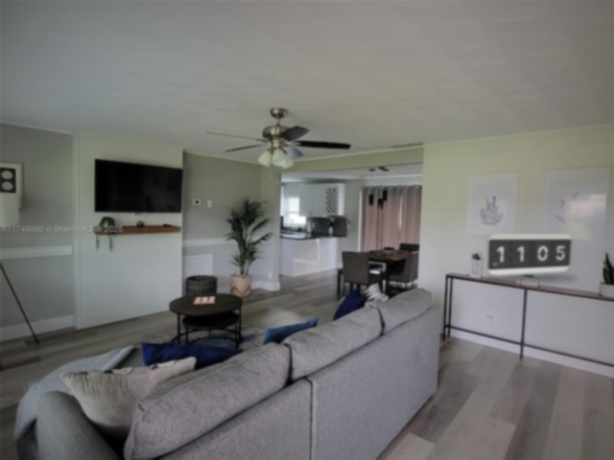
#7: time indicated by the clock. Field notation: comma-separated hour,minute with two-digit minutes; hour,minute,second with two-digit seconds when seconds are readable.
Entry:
11,05
